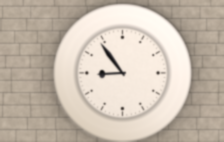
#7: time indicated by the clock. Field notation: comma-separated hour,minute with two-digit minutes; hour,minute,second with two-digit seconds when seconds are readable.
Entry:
8,54
